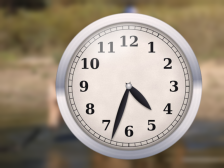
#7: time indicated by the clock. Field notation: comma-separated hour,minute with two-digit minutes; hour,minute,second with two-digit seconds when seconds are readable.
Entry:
4,33
